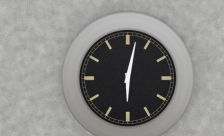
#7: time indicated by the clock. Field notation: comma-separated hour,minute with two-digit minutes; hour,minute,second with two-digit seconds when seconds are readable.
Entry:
6,02
